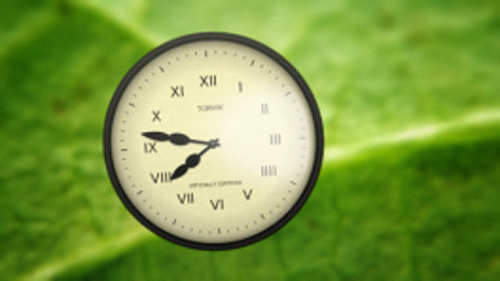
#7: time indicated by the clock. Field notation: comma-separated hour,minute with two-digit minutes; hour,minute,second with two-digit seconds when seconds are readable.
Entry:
7,47
